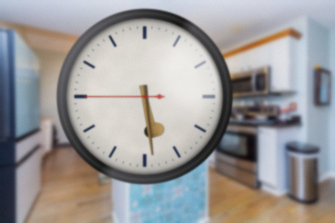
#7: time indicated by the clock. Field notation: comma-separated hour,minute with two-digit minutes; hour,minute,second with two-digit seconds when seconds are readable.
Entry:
5,28,45
